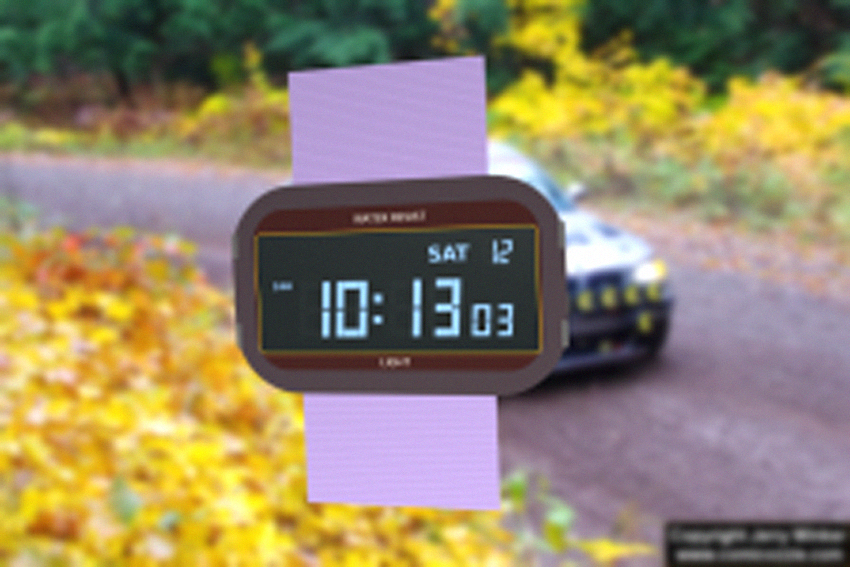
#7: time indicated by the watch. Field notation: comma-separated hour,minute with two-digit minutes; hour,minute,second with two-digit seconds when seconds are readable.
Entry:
10,13,03
